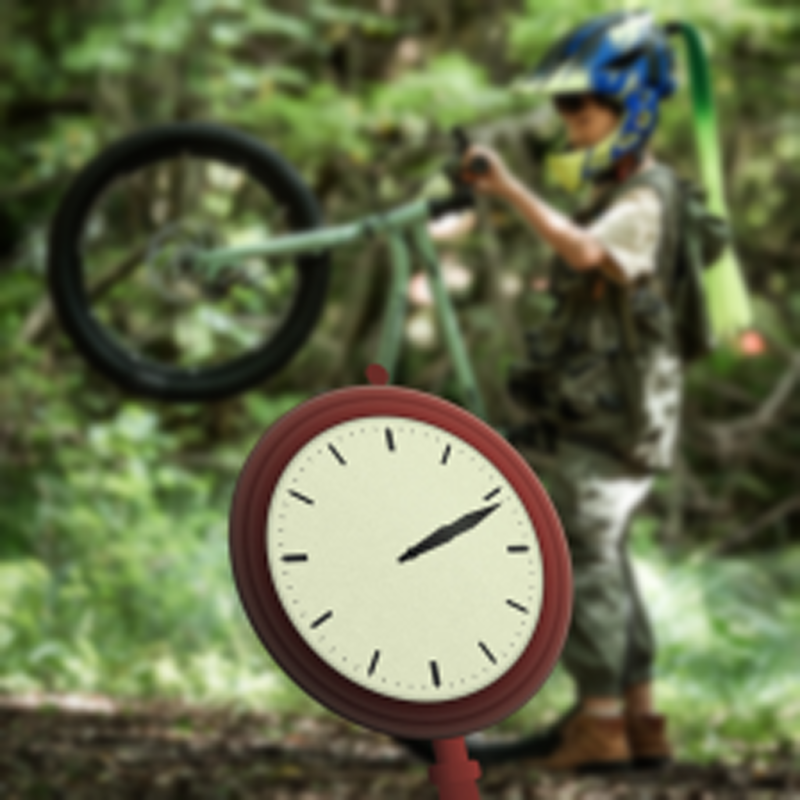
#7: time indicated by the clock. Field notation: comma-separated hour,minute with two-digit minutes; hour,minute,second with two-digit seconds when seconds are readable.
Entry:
2,11
